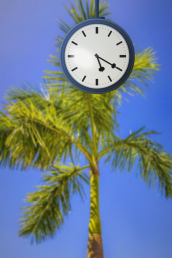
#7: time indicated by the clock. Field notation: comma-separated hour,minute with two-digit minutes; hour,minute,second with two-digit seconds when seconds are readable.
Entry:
5,20
